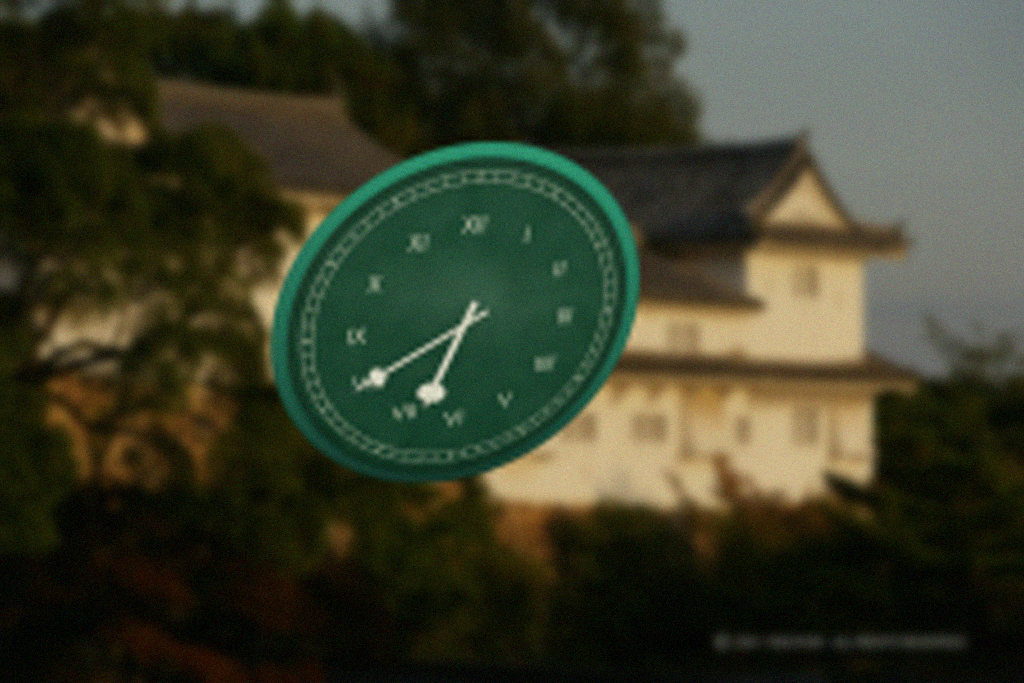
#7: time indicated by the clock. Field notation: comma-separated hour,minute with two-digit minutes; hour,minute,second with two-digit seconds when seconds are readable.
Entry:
6,40
